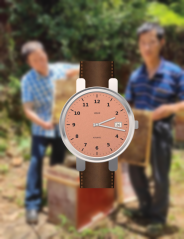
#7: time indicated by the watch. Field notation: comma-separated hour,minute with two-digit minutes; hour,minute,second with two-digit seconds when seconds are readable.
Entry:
2,17
